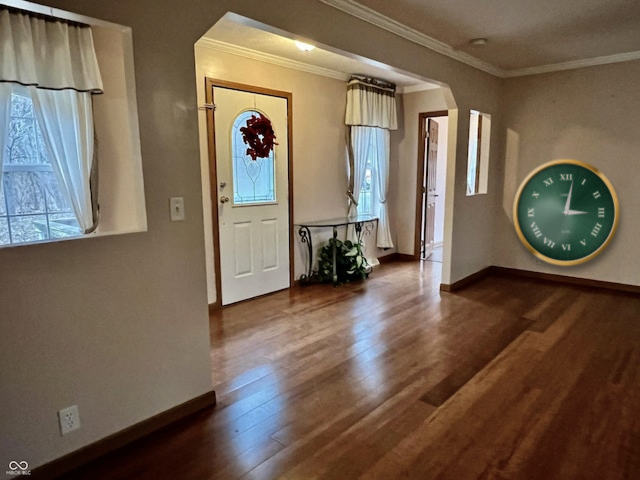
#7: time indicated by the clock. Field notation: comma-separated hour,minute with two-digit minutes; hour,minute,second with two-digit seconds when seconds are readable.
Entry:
3,02
